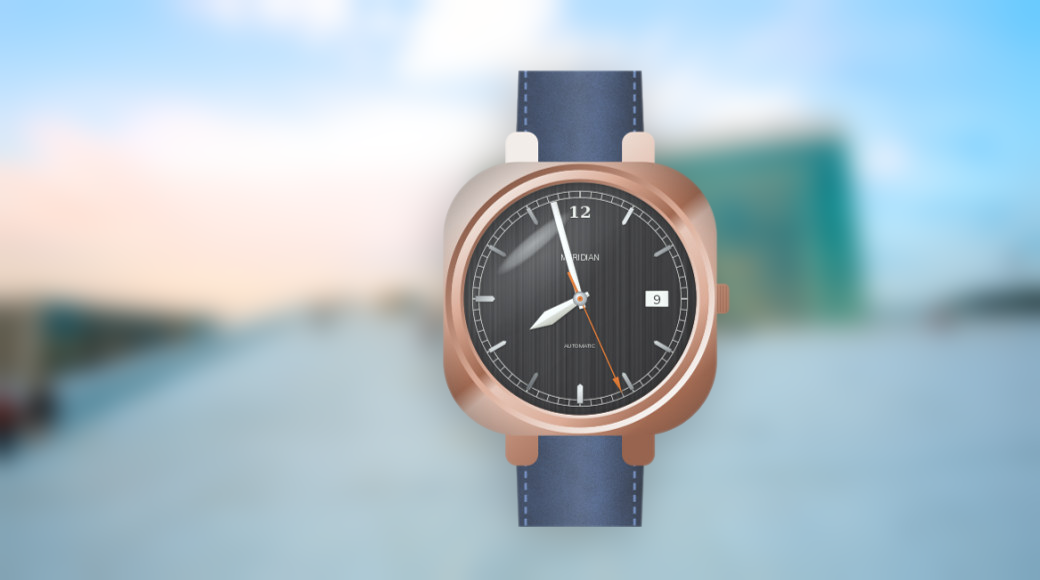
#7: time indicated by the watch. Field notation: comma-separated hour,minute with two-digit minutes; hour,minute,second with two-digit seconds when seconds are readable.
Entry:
7,57,26
